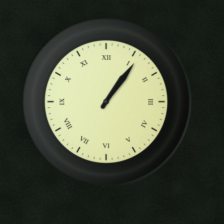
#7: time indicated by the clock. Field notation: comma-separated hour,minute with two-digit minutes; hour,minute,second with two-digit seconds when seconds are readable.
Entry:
1,06
